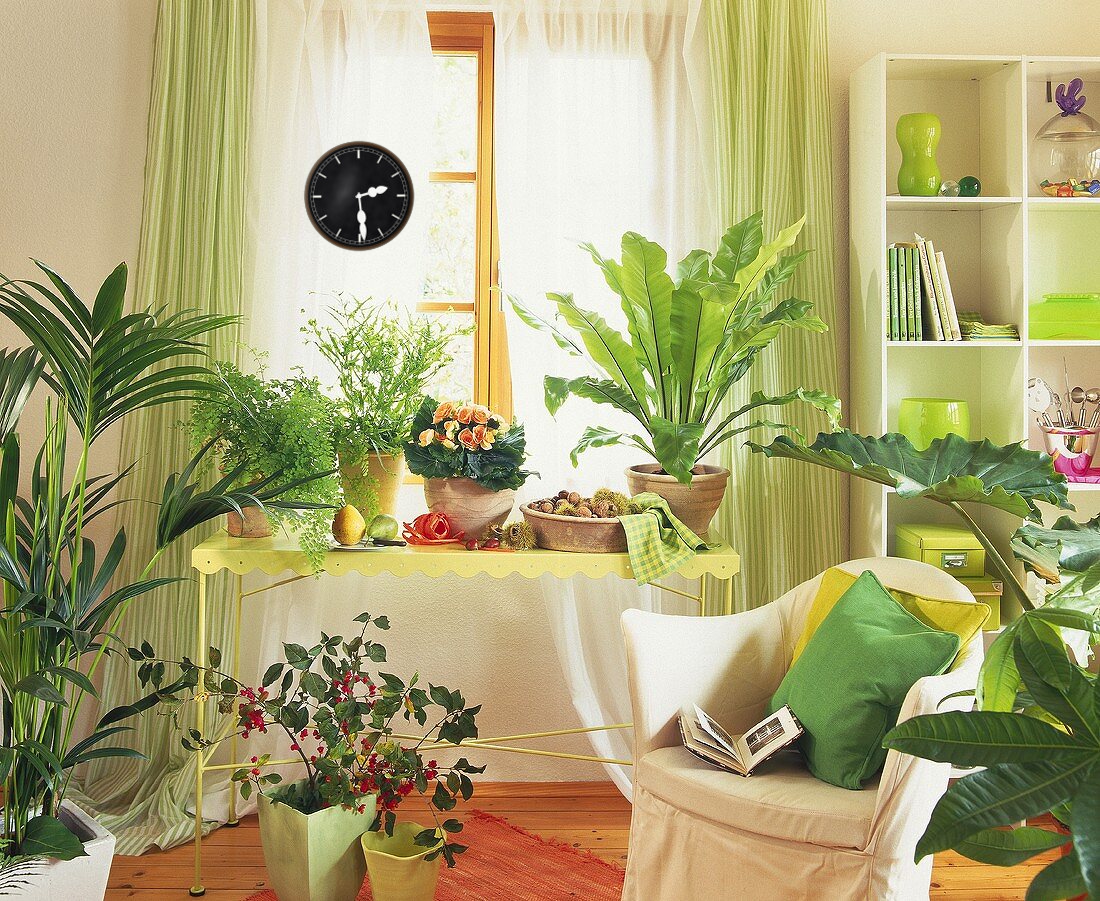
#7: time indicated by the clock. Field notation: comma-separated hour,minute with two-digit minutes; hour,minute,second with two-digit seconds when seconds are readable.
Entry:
2,29
